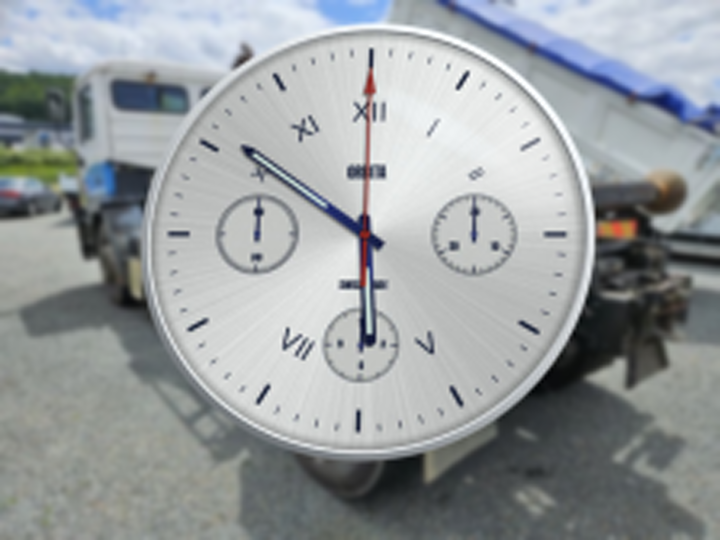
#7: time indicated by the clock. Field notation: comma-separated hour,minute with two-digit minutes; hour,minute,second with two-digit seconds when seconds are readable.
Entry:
5,51
